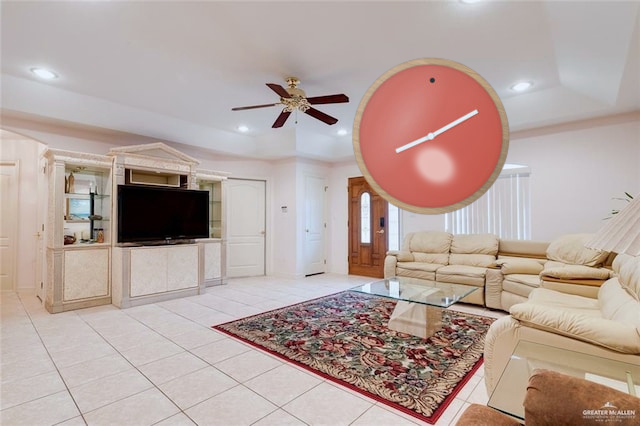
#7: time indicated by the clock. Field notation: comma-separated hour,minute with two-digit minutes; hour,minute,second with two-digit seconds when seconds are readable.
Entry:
8,10
